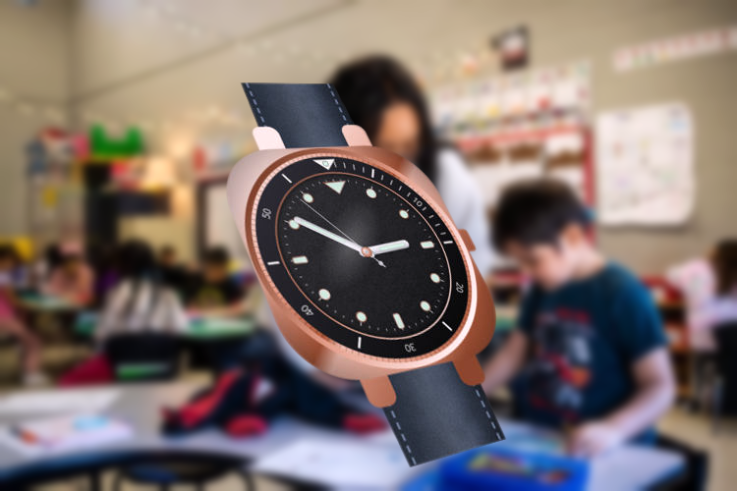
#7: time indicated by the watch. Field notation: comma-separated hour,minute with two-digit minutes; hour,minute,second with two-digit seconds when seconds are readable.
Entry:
2,50,54
